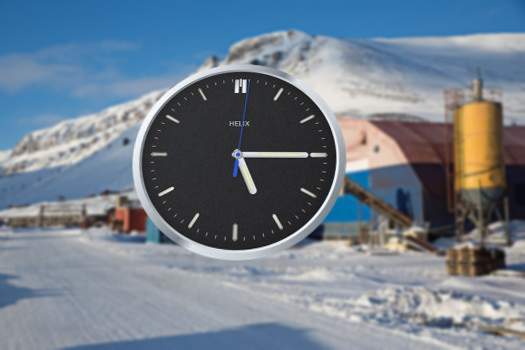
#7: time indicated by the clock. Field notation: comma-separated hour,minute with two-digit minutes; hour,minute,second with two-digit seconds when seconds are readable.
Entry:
5,15,01
